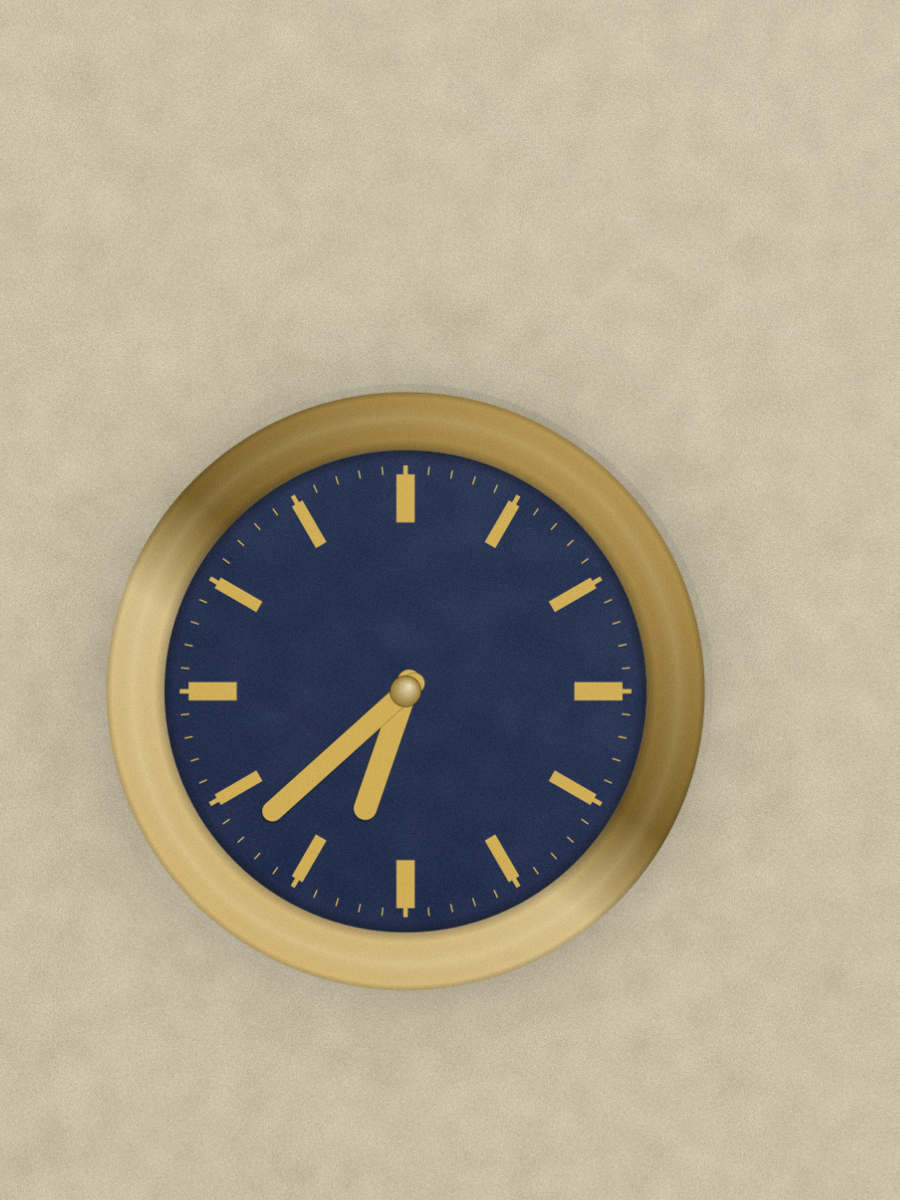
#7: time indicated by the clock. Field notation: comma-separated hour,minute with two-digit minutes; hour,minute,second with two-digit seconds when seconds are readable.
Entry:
6,38
